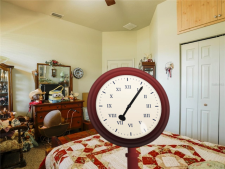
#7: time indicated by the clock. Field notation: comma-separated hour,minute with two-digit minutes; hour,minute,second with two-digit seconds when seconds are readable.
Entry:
7,06
